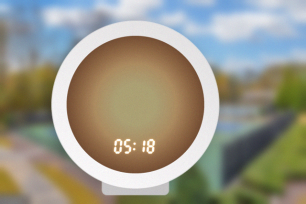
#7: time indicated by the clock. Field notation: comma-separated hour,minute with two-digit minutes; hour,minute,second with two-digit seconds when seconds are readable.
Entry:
5,18
